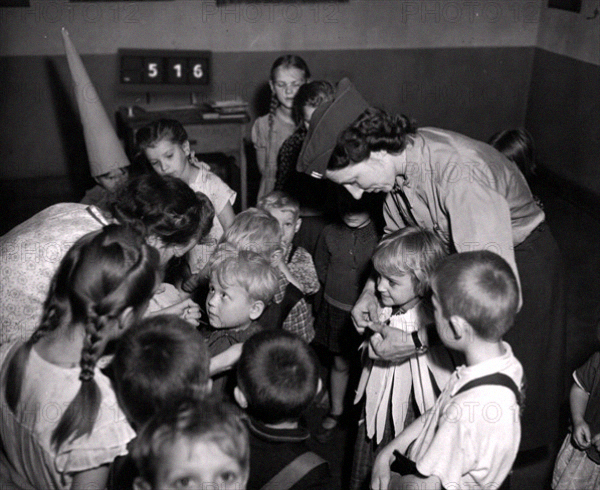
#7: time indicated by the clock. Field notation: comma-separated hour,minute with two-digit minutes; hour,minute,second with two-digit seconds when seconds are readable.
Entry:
5,16
